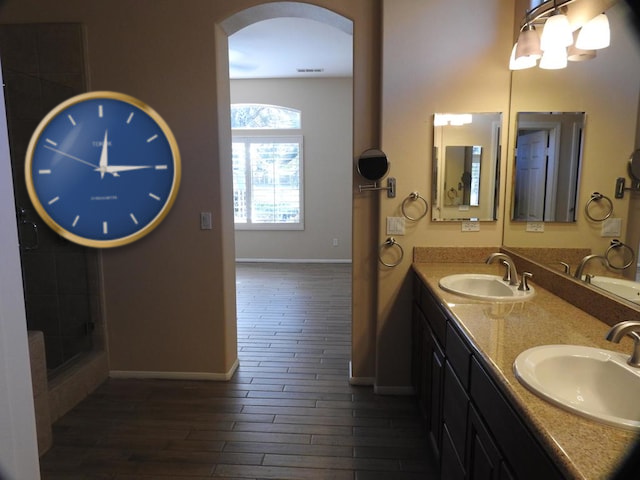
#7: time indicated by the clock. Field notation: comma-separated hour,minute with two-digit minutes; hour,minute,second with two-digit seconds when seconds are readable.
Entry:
12,14,49
